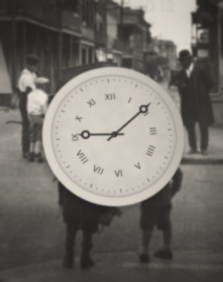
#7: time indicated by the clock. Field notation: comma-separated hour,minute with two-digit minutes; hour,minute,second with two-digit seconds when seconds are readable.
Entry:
9,09
